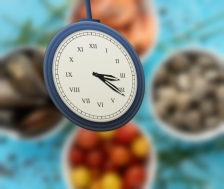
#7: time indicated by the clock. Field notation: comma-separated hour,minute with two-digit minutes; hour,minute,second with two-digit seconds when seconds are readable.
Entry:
3,21
